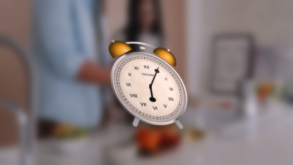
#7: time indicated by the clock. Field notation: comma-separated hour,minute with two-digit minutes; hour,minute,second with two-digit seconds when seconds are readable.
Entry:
6,05
